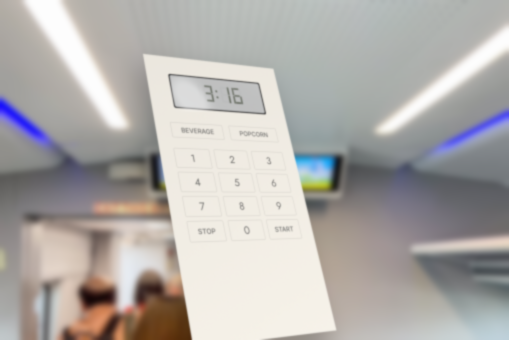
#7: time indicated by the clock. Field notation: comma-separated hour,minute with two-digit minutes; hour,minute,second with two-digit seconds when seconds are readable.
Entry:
3,16
